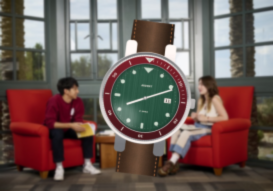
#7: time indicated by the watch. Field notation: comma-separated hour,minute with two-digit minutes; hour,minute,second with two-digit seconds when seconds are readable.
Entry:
8,11
